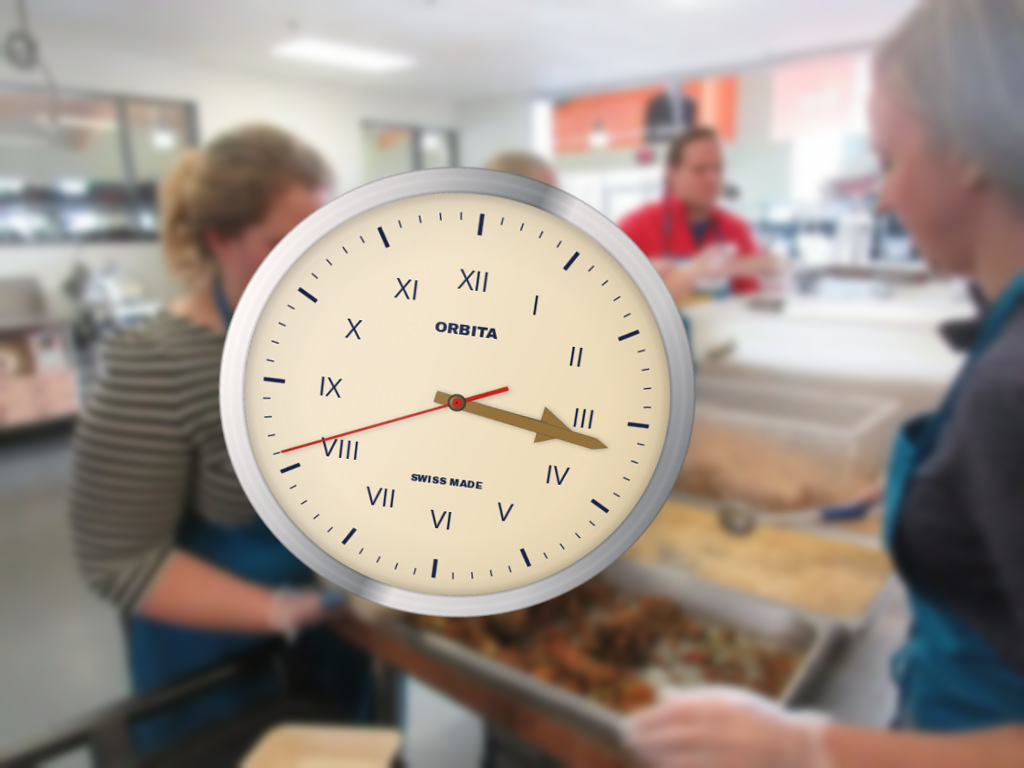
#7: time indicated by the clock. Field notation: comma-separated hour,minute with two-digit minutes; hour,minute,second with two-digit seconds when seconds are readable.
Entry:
3,16,41
